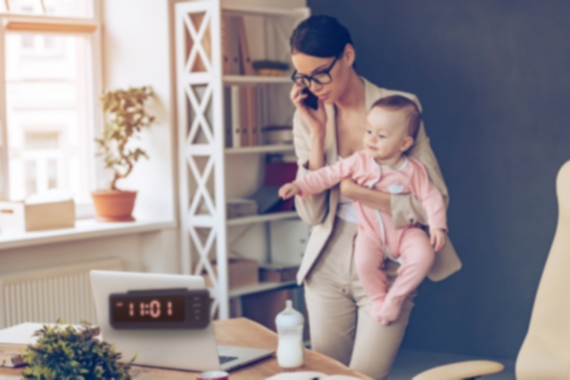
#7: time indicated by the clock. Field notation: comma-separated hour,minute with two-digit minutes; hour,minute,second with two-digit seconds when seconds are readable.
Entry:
11,01
